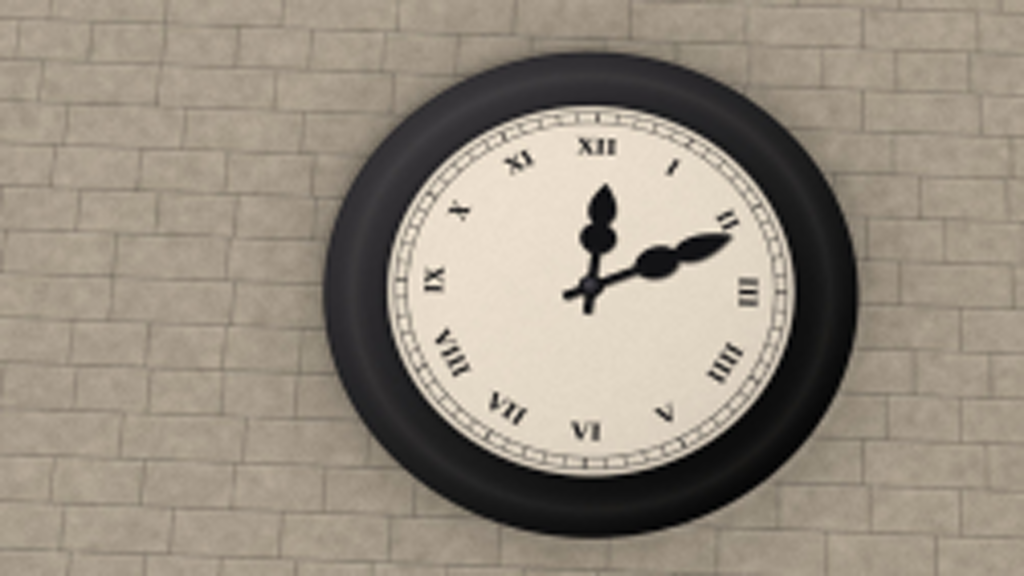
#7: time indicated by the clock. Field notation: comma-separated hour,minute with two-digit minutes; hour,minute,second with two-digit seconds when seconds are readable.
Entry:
12,11
